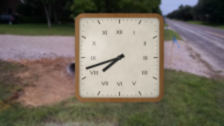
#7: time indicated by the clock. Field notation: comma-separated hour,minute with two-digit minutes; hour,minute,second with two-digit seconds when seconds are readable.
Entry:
7,42
